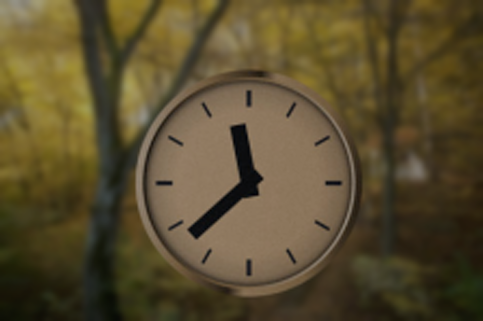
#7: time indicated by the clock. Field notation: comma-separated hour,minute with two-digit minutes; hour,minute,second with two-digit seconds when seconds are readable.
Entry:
11,38
